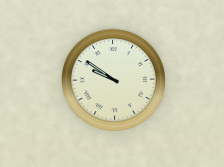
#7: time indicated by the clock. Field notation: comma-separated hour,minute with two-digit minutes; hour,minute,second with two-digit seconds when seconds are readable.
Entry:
9,51
